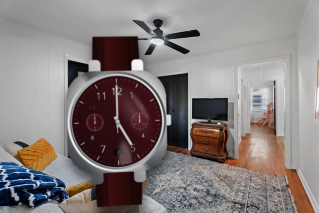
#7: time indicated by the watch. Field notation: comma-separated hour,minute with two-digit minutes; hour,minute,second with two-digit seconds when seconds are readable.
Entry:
5,00
